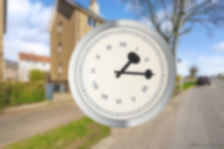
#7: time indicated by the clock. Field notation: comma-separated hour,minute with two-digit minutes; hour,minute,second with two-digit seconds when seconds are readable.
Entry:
1,15
